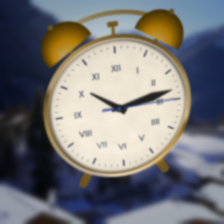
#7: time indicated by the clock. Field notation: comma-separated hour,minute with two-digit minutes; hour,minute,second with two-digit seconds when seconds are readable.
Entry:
10,13,15
